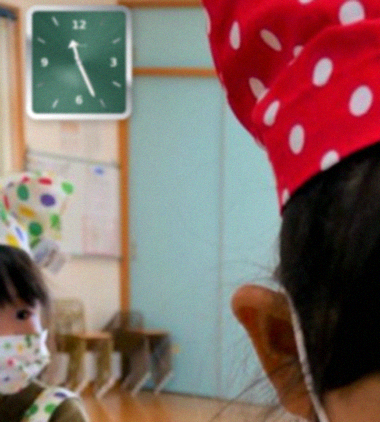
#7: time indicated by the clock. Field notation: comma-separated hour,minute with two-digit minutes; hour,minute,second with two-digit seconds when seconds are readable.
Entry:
11,26
